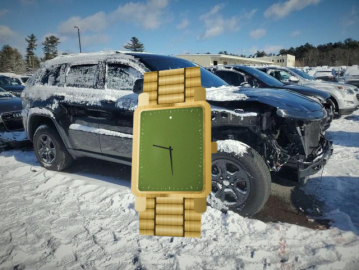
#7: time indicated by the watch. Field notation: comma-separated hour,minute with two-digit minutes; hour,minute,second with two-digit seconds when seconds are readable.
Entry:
9,29
